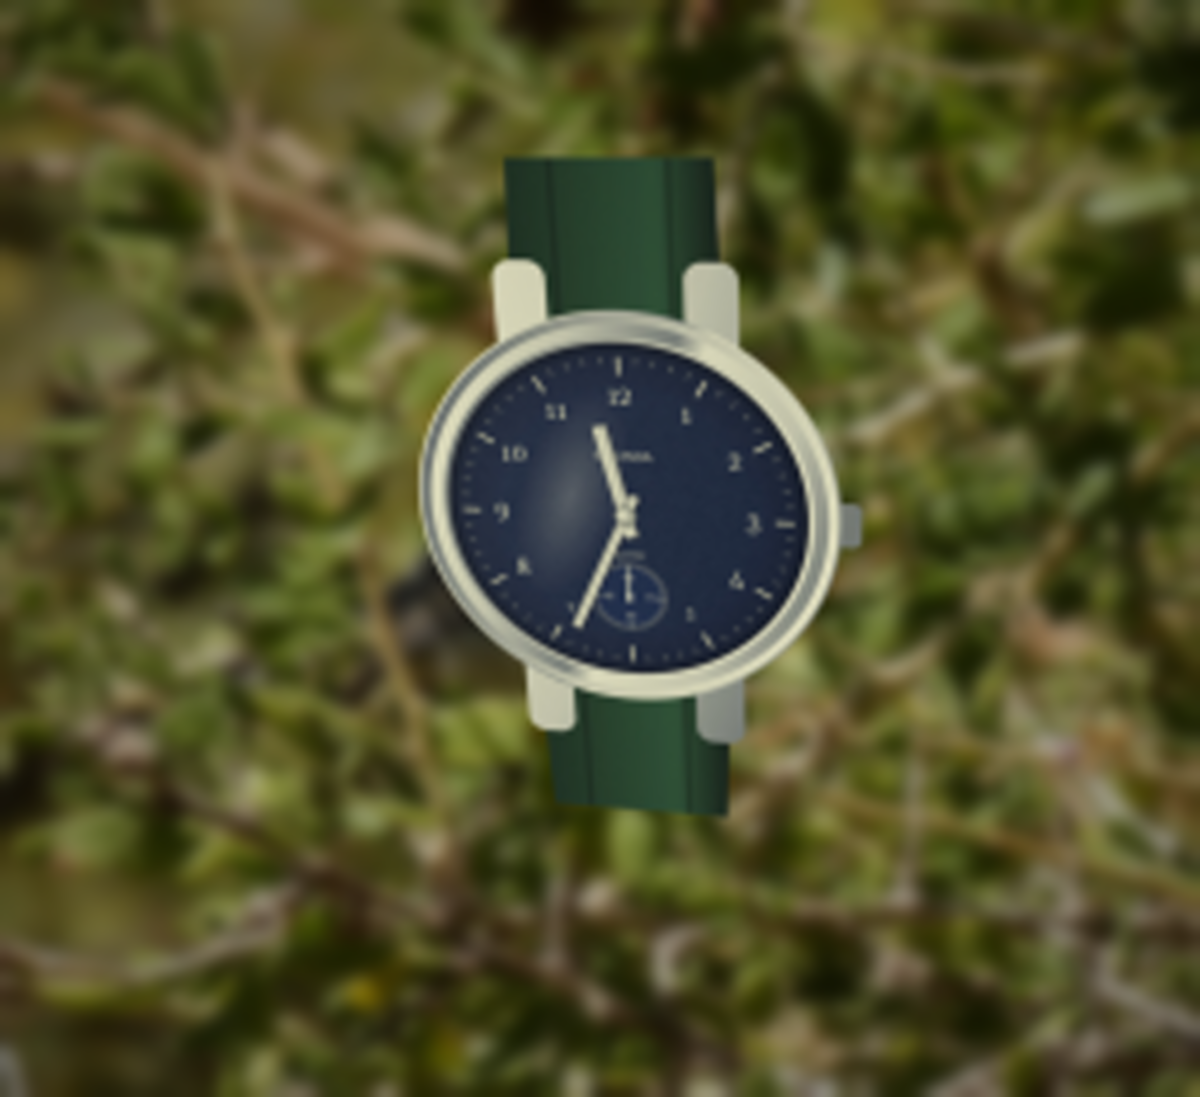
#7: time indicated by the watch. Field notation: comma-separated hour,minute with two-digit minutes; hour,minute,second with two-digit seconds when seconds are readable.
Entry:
11,34
